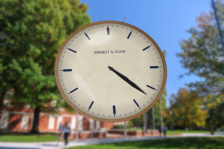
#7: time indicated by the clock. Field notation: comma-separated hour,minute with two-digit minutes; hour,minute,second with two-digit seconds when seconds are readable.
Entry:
4,22
